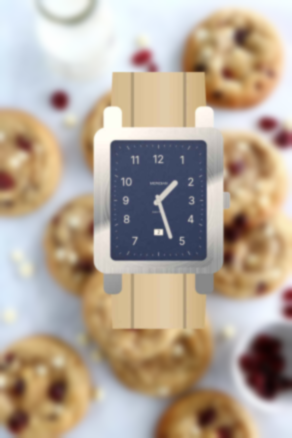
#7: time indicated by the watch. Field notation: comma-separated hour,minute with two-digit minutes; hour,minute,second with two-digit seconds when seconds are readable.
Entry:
1,27
